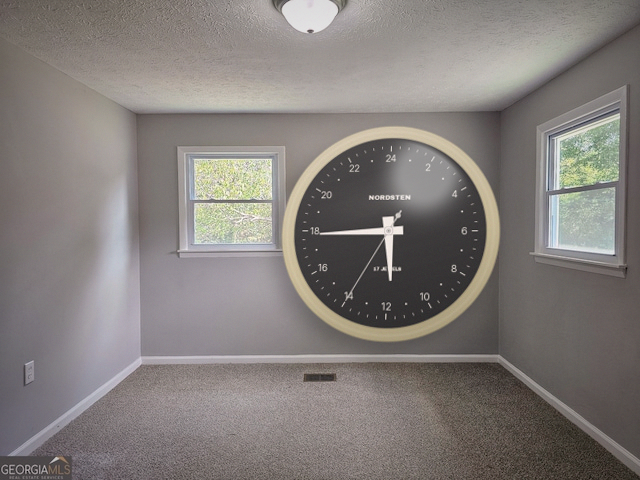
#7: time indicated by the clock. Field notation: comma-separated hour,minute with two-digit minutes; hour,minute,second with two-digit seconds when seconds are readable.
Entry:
11,44,35
